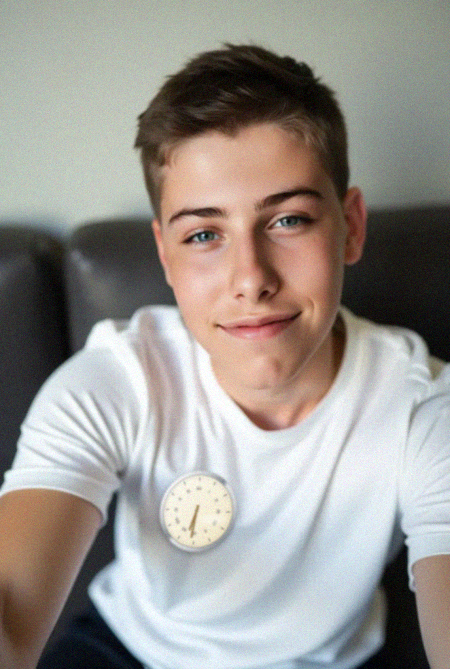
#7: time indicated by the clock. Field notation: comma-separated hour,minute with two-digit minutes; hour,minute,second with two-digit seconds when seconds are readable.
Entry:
6,31
